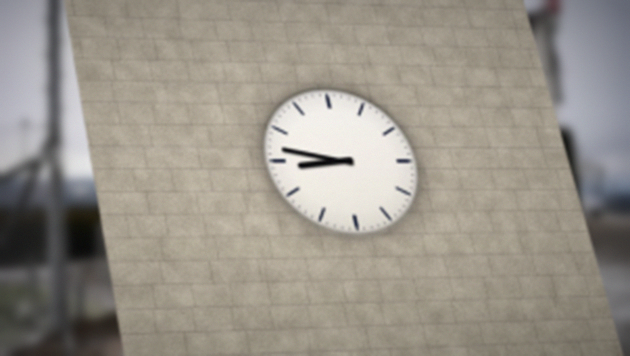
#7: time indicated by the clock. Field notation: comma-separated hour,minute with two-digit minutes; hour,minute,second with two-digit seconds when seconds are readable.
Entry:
8,47
